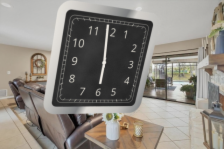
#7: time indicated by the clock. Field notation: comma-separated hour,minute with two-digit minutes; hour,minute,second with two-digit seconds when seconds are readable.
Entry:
5,59
